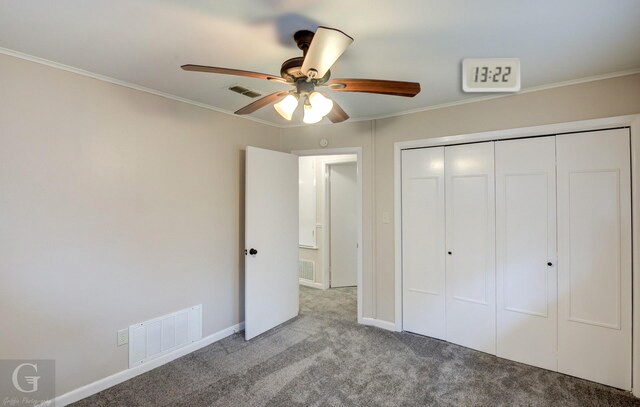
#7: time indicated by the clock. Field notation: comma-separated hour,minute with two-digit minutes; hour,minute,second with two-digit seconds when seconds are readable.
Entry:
13,22
